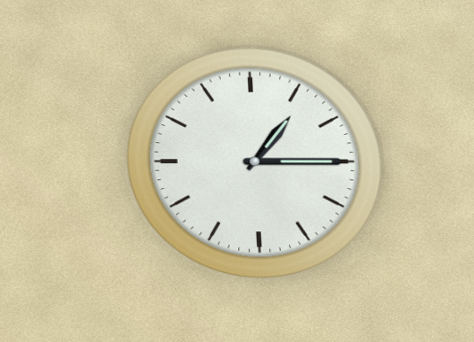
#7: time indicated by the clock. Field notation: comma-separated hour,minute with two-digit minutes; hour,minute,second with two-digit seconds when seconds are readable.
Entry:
1,15
